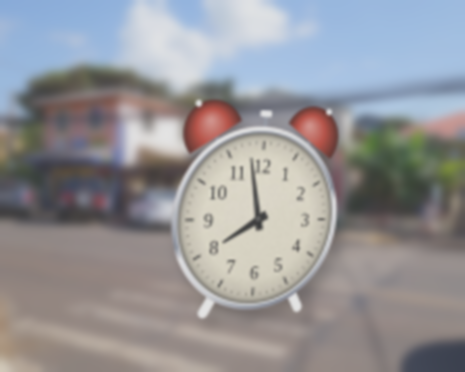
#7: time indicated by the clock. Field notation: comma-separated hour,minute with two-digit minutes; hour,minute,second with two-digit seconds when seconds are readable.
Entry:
7,58
